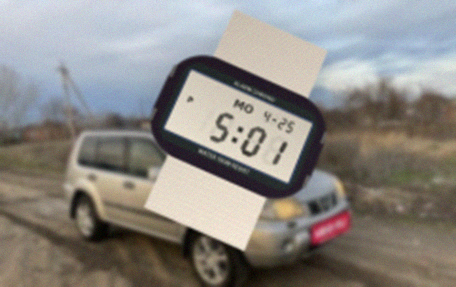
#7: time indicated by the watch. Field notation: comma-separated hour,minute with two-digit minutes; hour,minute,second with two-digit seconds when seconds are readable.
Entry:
5,01
